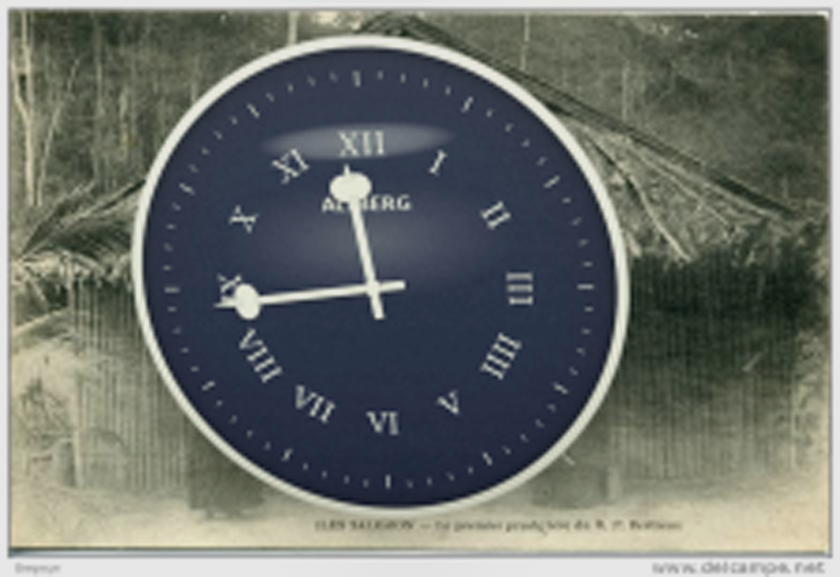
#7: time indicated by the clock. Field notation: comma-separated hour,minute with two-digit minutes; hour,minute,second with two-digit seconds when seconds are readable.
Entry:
11,44
